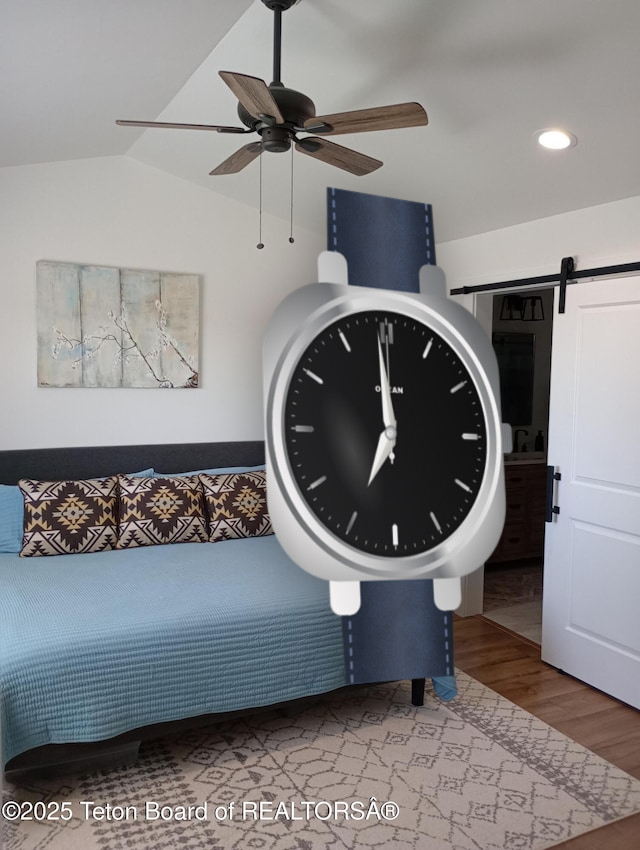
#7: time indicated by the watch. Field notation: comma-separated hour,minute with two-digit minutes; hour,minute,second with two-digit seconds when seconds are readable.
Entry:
6,59,00
